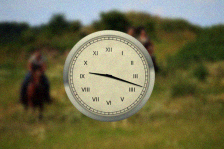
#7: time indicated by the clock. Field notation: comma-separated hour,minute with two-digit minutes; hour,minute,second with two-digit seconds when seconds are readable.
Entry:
9,18
